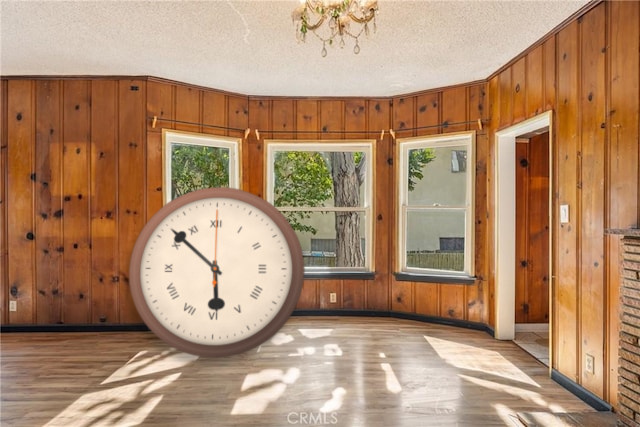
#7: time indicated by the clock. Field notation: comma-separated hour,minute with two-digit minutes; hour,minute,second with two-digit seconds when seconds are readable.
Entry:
5,52,00
